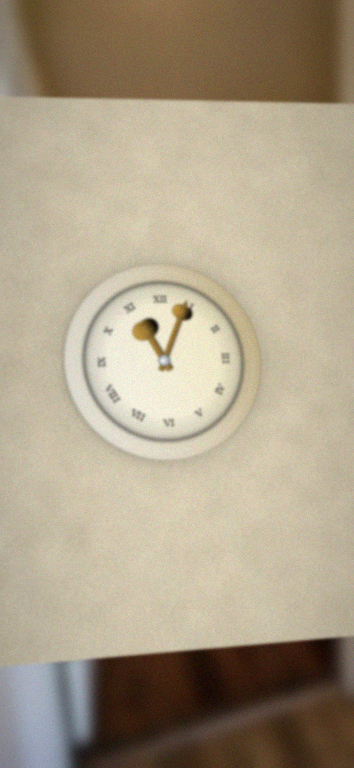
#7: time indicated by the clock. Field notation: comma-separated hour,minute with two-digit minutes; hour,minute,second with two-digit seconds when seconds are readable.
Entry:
11,04
